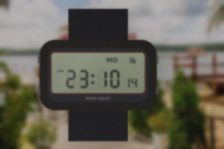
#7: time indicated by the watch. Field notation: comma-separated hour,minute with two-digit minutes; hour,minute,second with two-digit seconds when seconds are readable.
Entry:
23,10,14
